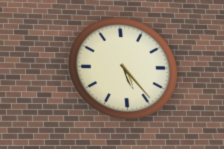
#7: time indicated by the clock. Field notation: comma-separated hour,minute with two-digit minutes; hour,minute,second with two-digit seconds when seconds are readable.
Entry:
5,24
